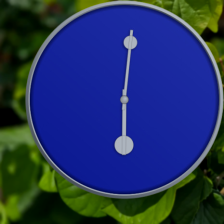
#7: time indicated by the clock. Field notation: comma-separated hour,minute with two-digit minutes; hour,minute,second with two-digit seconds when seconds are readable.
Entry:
6,01
